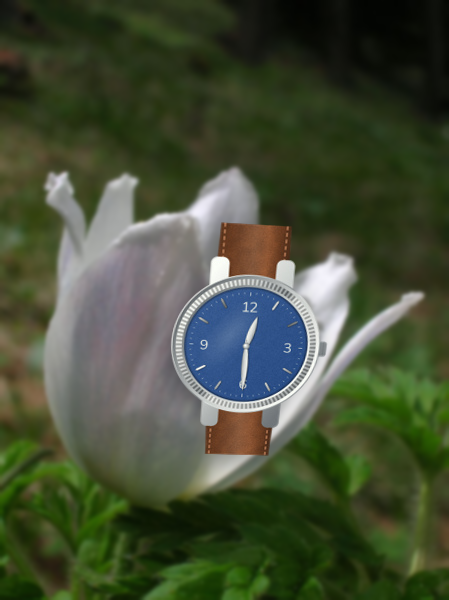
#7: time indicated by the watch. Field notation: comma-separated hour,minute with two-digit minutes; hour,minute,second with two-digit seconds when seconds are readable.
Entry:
12,30
